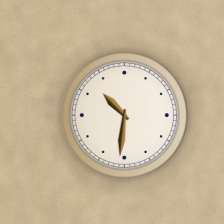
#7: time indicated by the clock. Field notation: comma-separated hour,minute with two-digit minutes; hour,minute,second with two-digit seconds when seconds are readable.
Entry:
10,31
